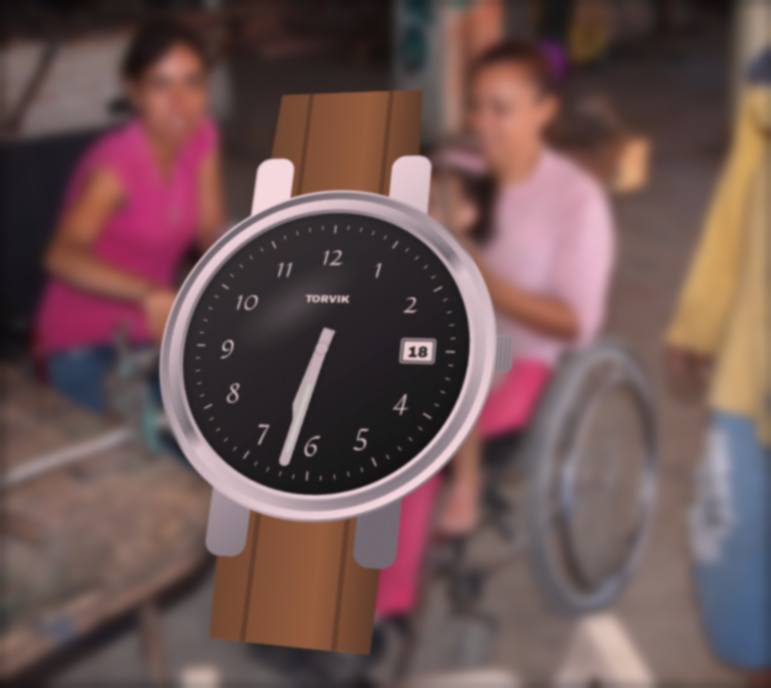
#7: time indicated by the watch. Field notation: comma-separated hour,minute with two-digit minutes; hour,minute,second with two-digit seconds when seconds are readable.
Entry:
6,32
